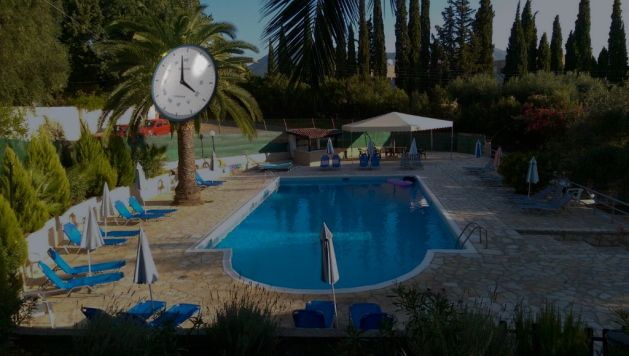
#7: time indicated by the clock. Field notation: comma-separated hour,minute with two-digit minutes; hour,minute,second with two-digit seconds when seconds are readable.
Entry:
3,58
